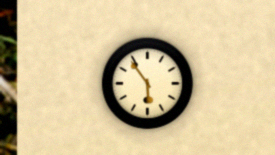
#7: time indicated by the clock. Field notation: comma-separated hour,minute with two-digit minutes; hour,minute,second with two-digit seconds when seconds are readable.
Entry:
5,54
